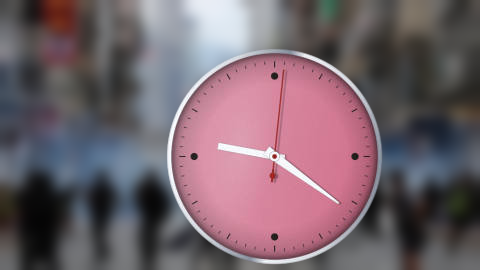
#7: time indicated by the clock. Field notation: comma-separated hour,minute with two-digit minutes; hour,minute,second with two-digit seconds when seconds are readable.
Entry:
9,21,01
